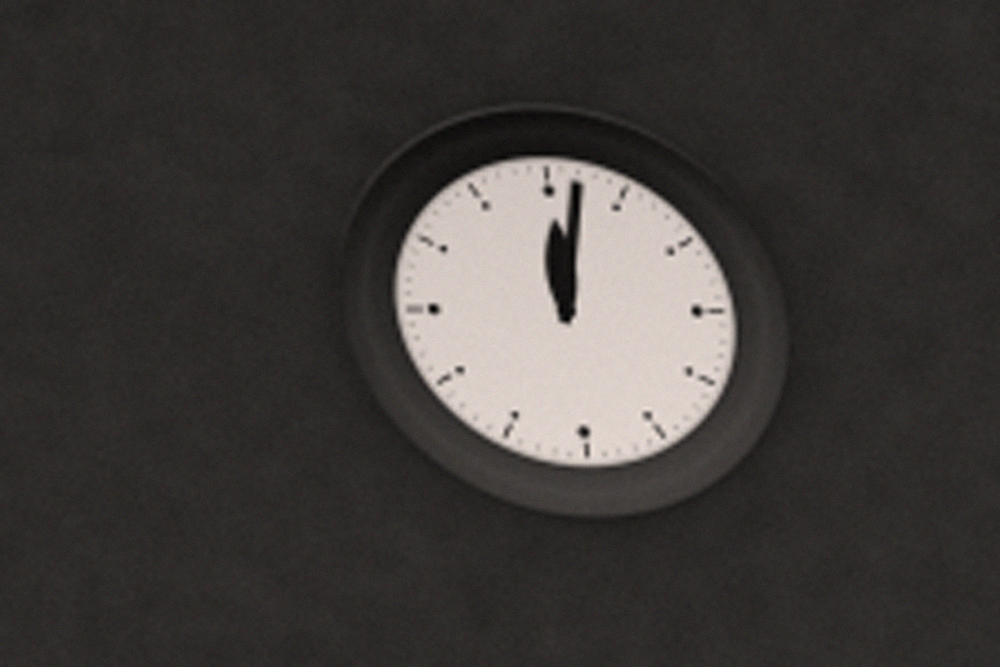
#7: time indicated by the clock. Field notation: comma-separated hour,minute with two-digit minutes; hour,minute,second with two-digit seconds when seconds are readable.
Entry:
12,02
